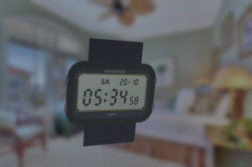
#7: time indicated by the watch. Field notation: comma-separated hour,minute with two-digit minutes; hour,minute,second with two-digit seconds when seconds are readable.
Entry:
5,34
